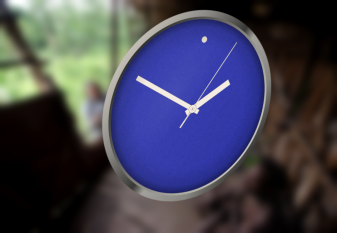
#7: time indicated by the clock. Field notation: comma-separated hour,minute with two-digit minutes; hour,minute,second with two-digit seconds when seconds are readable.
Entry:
1,49,05
